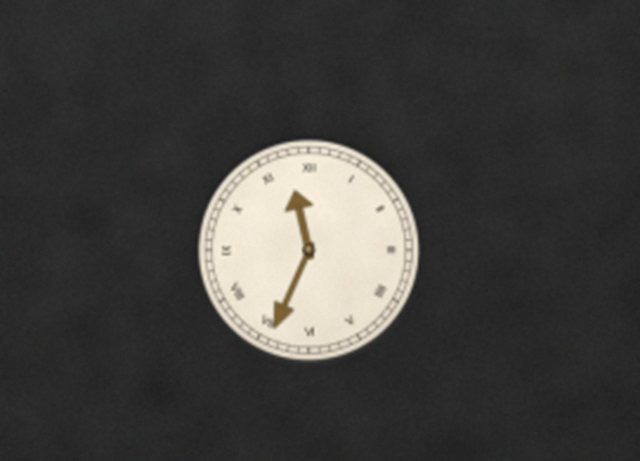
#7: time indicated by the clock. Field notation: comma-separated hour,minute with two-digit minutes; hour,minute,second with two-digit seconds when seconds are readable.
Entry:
11,34
